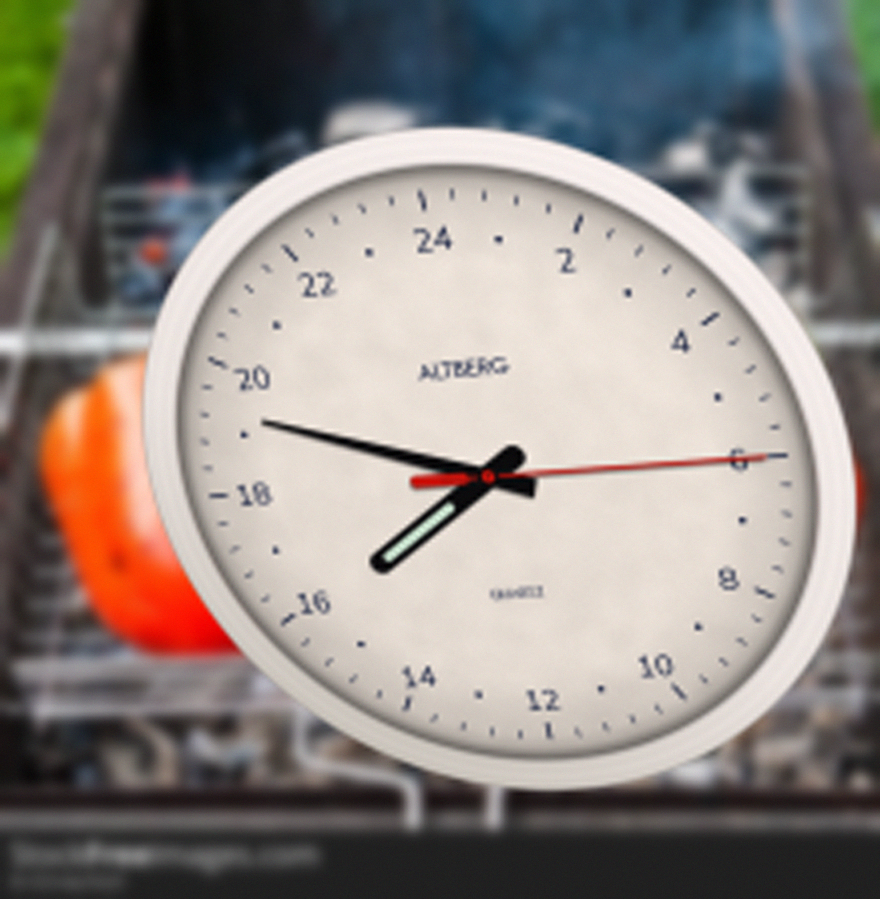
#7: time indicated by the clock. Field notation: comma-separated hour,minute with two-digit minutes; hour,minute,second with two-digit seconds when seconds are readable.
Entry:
15,48,15
